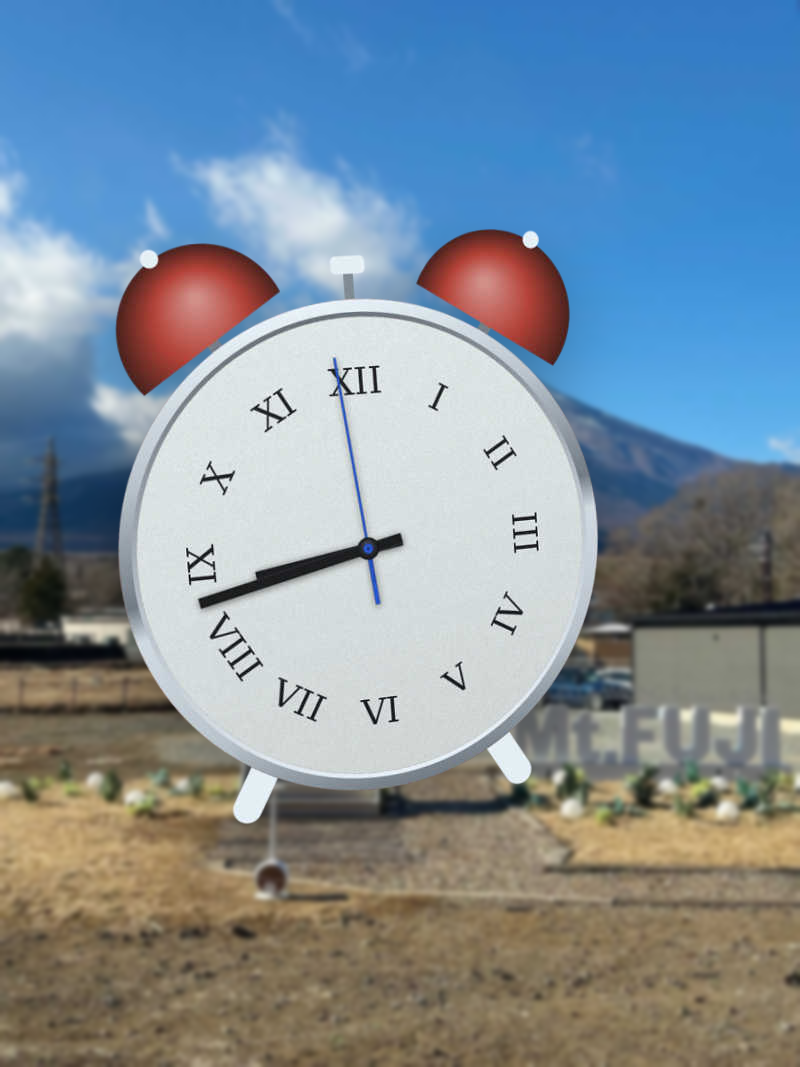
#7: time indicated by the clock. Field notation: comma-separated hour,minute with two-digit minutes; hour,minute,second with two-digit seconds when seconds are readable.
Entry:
8,42,59
